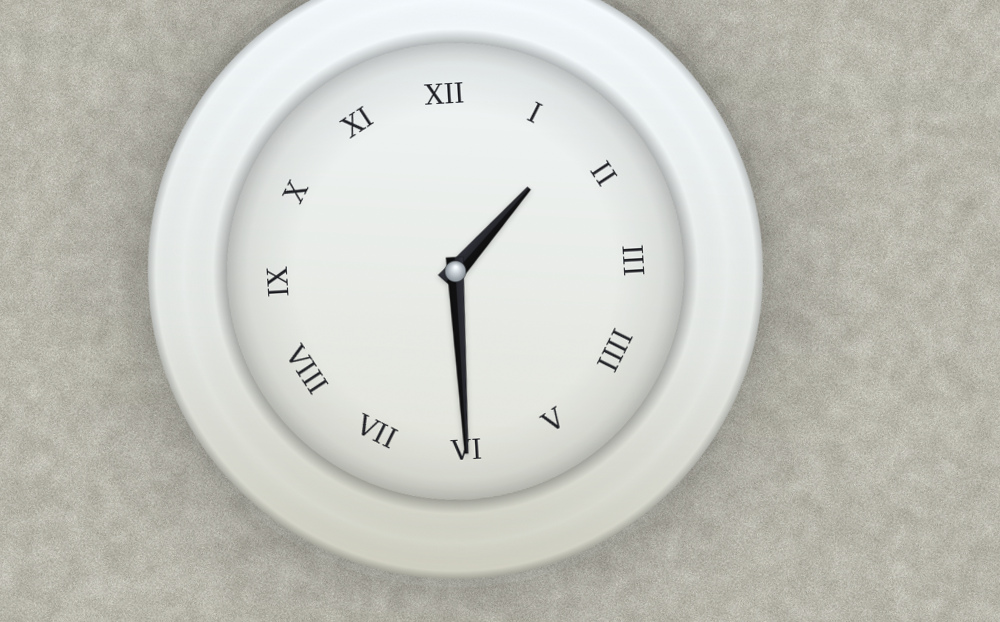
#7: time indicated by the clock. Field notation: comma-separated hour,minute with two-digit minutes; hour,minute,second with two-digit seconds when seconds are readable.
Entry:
1,30
